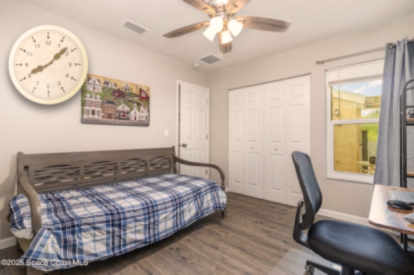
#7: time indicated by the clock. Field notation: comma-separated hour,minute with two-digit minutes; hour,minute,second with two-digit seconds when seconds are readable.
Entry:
8,08
